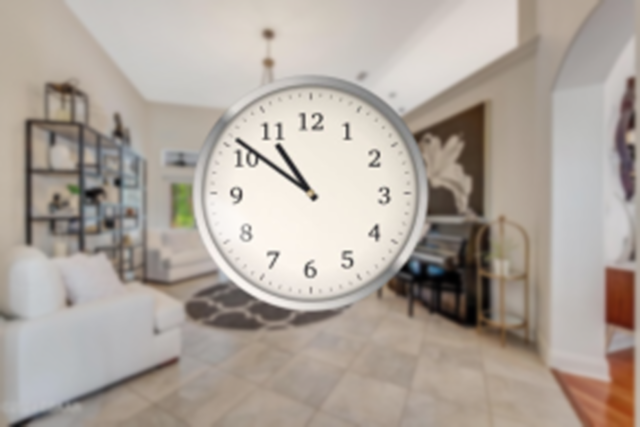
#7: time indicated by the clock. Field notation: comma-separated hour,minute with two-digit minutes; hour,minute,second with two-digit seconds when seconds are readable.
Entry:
10,51
